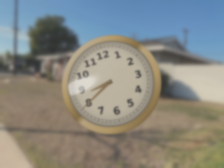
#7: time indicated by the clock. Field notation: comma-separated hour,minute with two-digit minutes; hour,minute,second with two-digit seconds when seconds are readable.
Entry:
8,40
